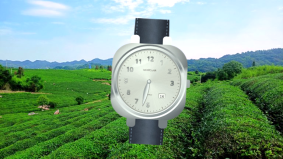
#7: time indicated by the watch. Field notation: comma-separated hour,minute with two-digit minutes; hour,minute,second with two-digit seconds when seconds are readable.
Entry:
6,32
